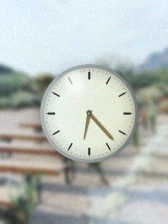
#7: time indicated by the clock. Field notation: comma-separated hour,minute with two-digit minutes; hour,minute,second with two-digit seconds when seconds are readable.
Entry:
6,23
